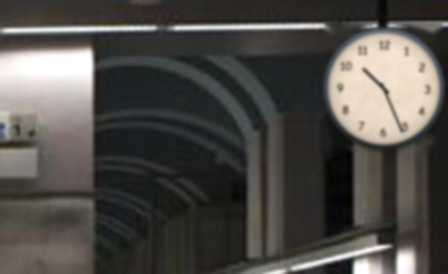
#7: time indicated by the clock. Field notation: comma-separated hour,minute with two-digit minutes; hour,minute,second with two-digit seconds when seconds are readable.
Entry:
10,26
